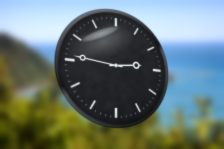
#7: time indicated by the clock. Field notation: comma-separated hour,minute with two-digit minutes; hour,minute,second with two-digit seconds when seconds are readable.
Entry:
2,46
